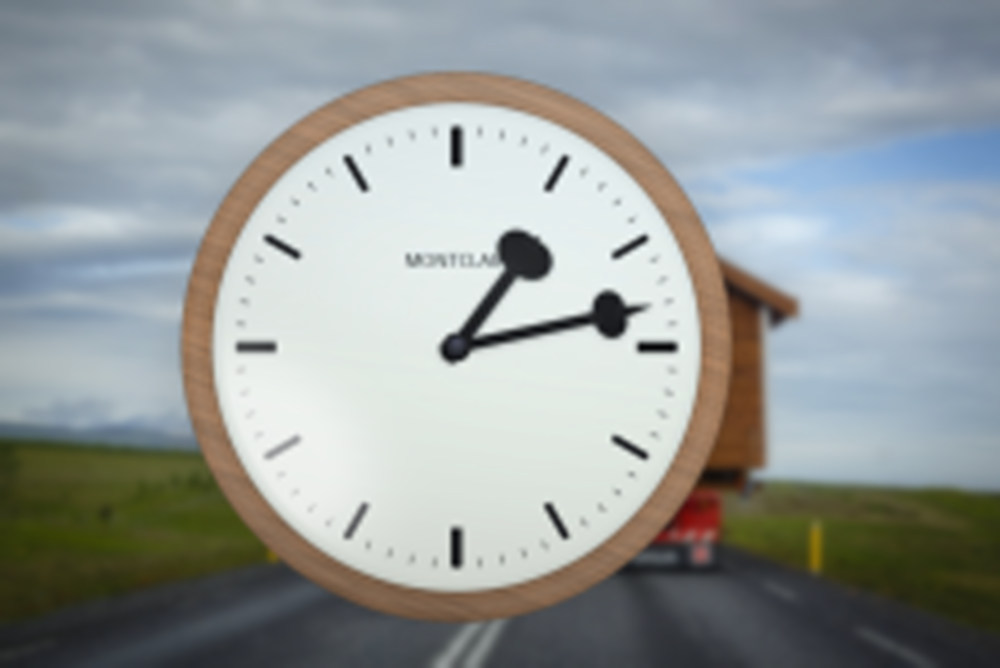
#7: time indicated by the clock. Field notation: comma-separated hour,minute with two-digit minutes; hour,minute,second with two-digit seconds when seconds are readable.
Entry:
1,13
